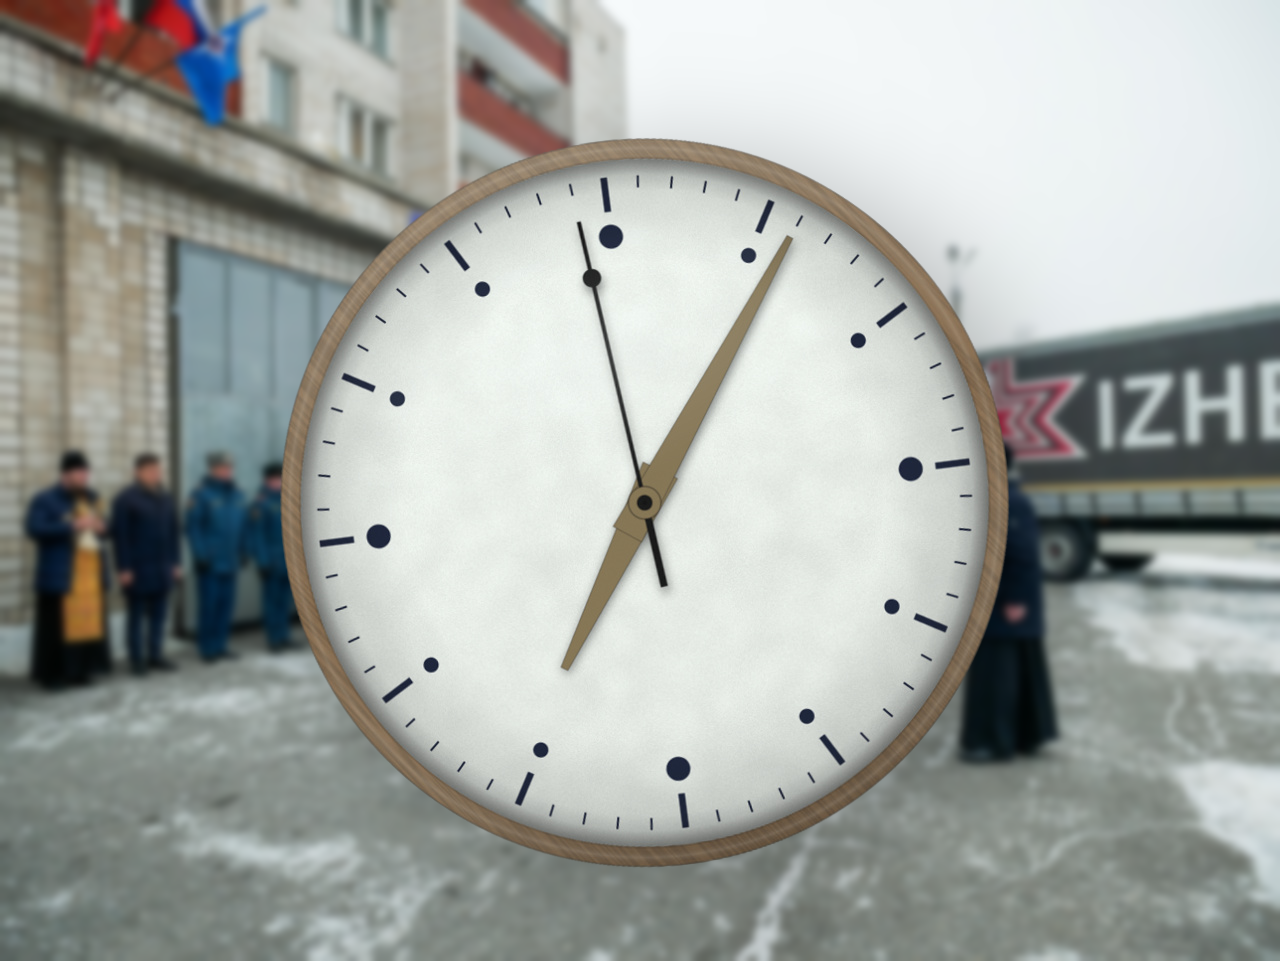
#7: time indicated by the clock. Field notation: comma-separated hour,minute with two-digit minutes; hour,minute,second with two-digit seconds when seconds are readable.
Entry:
7,05,59
